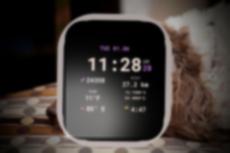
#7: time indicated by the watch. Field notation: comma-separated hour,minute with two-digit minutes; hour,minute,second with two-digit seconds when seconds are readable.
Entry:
11,28
